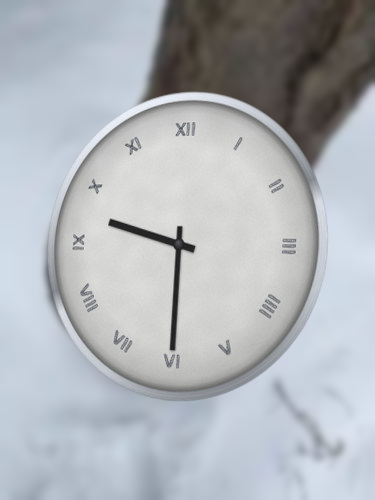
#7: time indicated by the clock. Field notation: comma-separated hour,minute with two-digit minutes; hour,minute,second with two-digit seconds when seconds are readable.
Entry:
9,30
